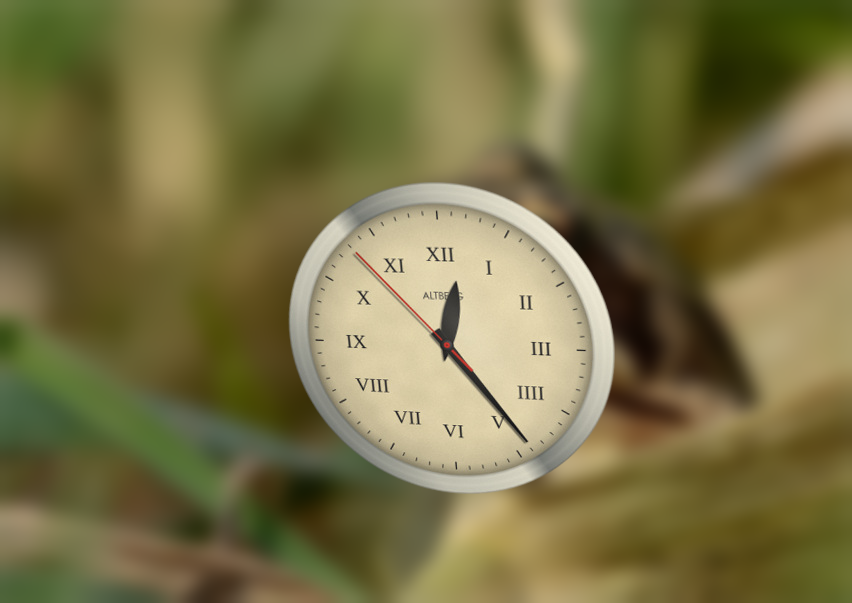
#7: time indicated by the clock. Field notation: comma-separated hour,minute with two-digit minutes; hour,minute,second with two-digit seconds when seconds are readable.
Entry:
12,23,53
